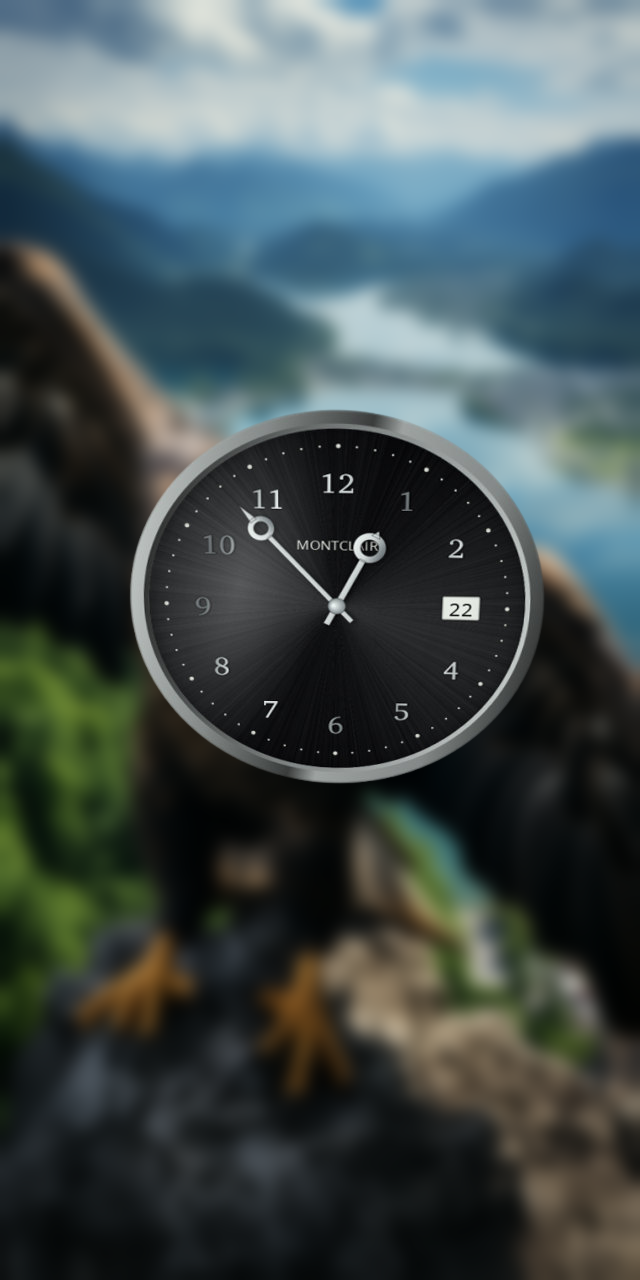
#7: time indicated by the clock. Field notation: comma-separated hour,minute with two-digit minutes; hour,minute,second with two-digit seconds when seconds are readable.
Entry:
12,53
